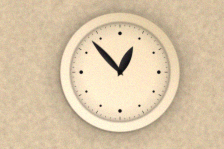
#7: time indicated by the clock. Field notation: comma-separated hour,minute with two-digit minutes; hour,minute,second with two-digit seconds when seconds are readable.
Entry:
12,53
